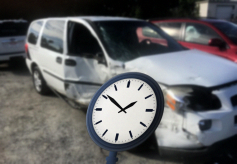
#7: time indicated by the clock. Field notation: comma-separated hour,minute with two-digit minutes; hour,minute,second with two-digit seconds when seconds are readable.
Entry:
1,51
